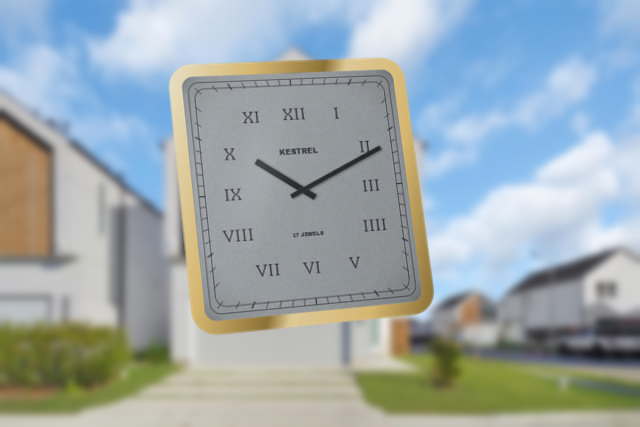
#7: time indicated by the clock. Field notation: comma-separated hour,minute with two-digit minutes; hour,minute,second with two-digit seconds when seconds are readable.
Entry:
10,11
